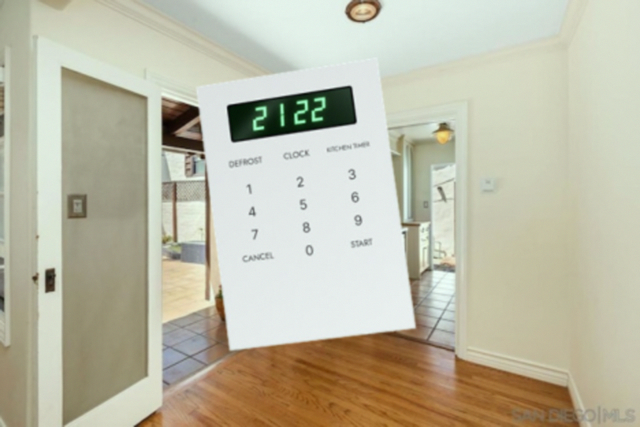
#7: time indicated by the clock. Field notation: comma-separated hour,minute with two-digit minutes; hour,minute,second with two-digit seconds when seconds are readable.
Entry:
21,22
